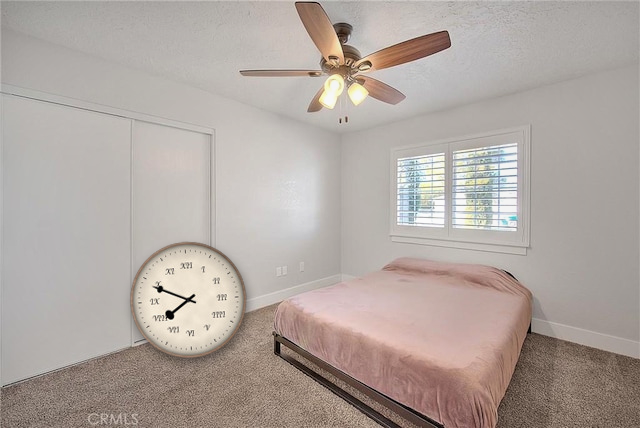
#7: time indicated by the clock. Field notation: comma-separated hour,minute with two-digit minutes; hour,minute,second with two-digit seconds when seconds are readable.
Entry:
7,49
